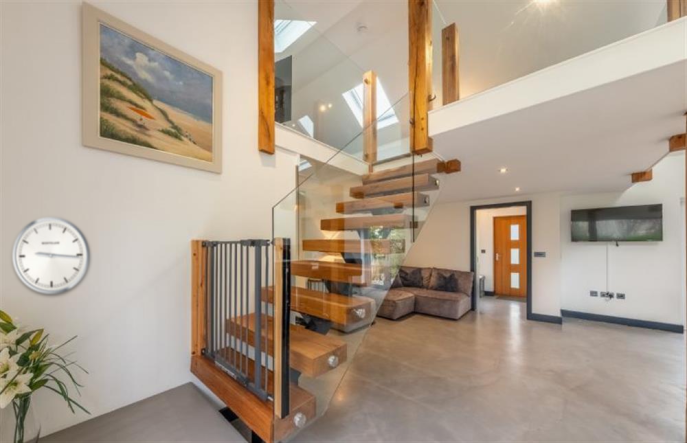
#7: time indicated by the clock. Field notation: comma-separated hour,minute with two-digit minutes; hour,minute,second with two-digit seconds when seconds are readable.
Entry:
9,16
